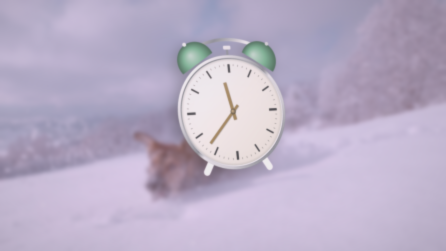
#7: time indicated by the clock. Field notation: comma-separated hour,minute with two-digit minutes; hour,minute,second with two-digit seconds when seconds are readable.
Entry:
11,37
